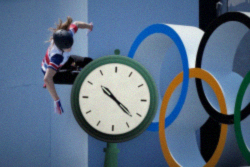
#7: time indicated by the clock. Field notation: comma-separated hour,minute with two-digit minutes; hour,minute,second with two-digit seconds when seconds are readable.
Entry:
10,22
